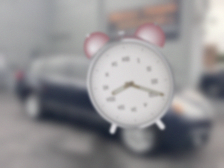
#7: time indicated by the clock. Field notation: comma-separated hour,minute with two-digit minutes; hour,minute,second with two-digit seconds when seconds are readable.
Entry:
8,19
